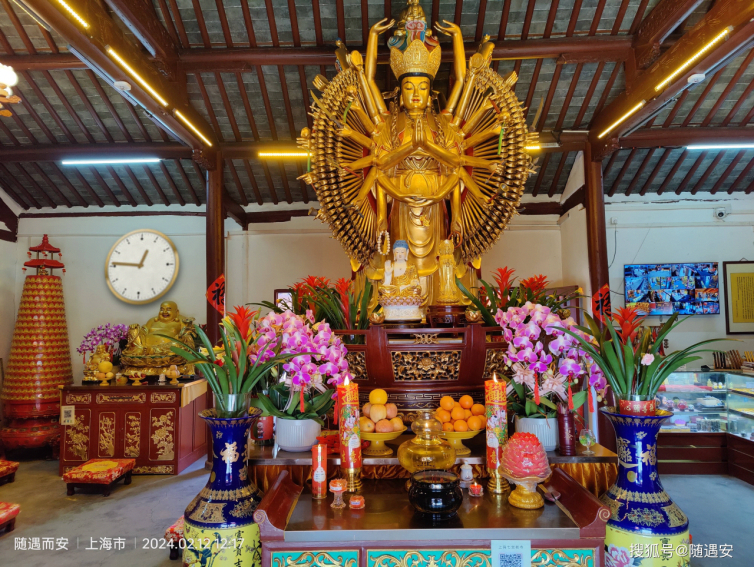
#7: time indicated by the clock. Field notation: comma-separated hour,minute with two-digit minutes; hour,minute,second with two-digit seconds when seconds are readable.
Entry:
12,46
